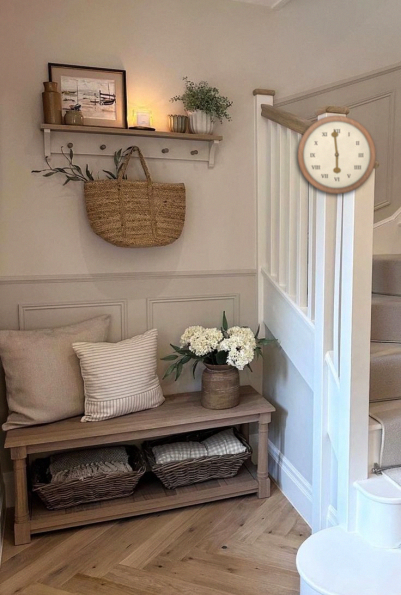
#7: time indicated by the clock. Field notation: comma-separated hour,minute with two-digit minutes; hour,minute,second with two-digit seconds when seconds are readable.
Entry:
5,59
